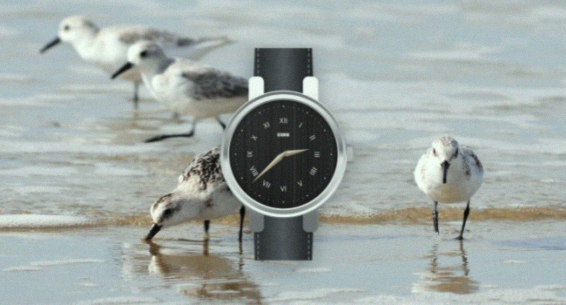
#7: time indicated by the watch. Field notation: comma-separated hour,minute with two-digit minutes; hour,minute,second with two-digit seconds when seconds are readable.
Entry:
2,38
